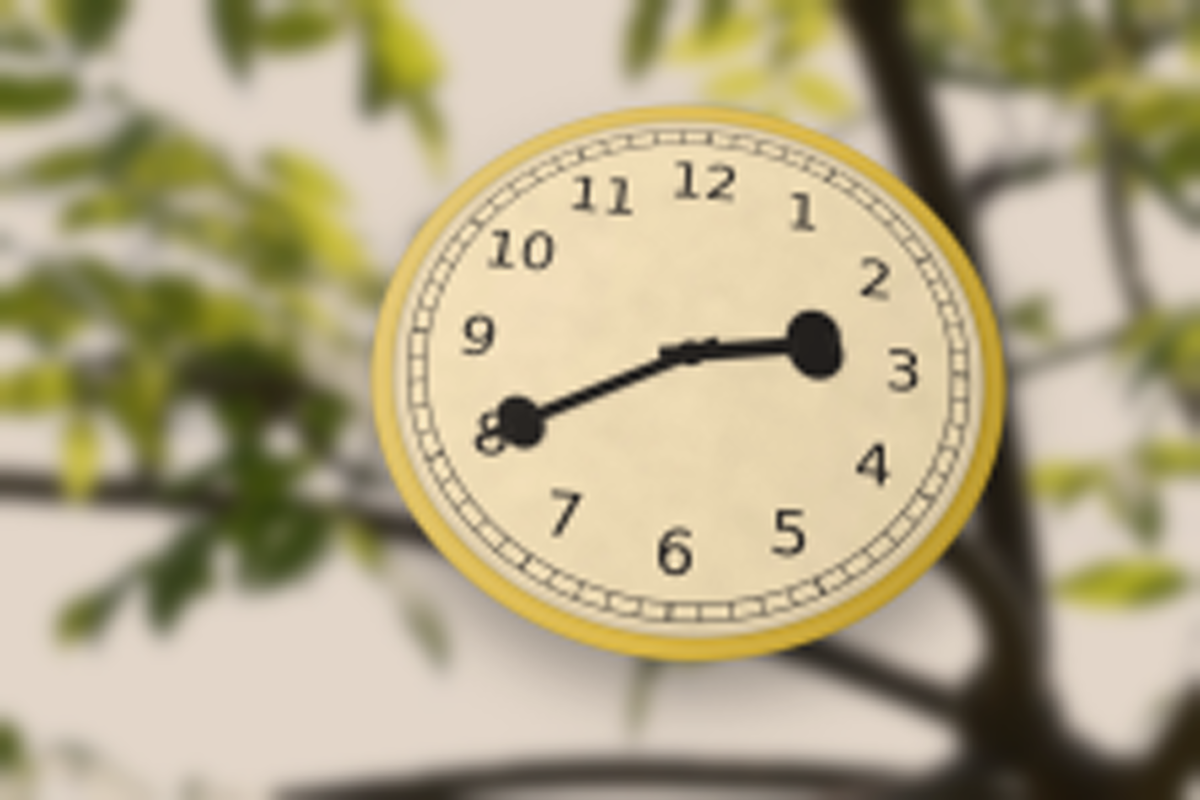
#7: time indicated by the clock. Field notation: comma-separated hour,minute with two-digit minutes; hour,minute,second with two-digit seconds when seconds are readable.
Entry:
2,40
